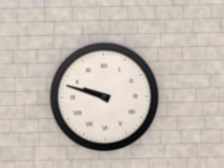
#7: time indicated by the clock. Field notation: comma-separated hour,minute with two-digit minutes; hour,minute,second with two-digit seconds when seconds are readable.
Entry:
9,48
